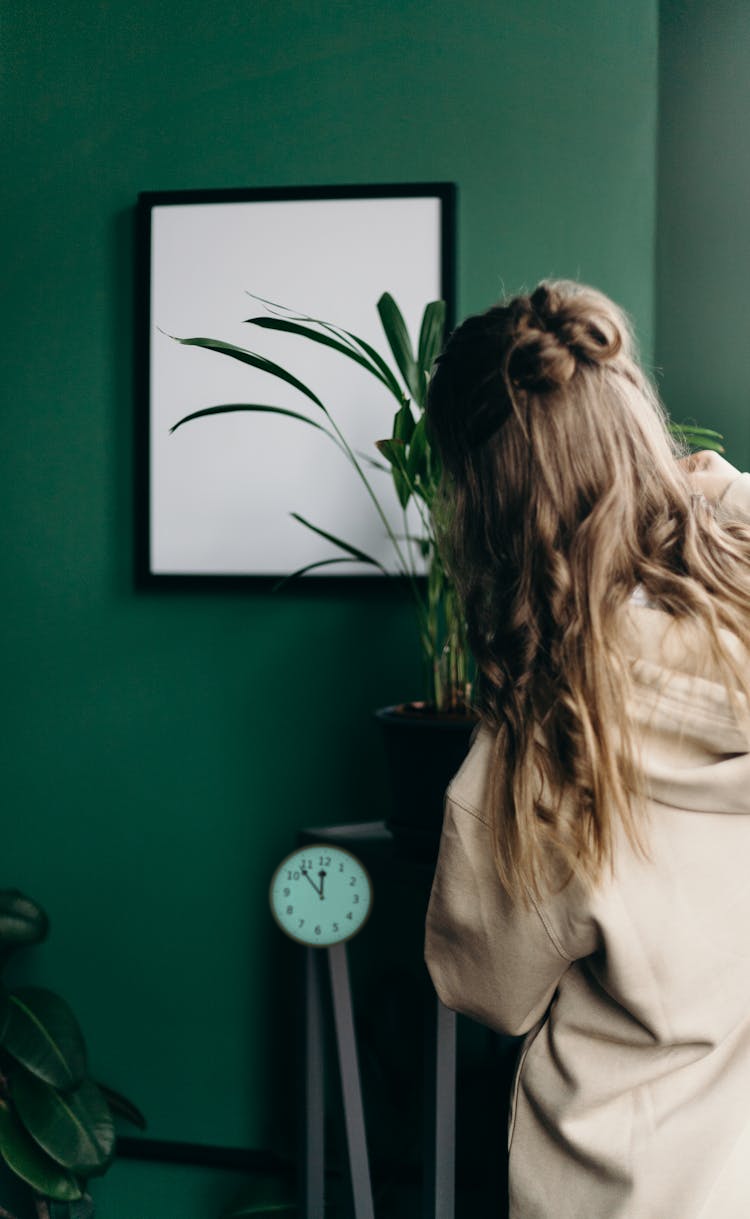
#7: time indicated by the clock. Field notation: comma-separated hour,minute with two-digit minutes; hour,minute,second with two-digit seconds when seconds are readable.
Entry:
11,53
